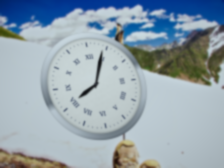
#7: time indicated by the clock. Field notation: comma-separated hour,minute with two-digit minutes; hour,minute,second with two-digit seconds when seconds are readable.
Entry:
8,04
